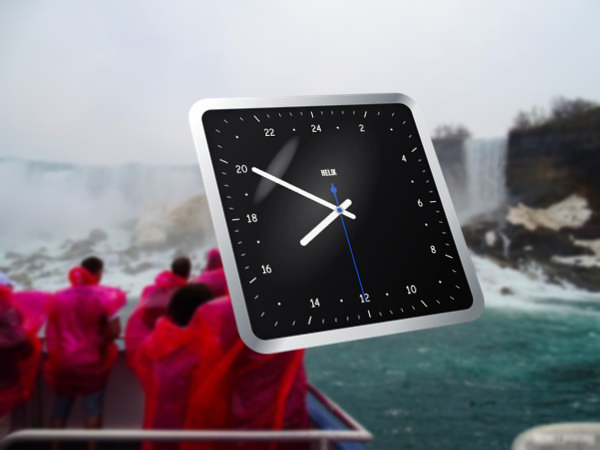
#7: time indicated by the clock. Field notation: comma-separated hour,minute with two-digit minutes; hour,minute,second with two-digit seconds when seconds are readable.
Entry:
15,50,30
